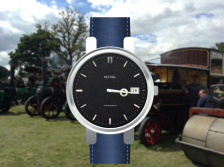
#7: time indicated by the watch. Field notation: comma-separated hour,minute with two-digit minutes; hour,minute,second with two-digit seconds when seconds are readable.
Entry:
3,16
